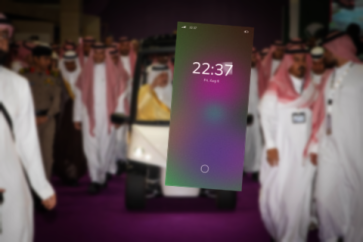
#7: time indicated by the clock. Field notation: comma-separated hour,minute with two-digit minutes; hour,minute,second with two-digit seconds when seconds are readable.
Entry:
22,37
